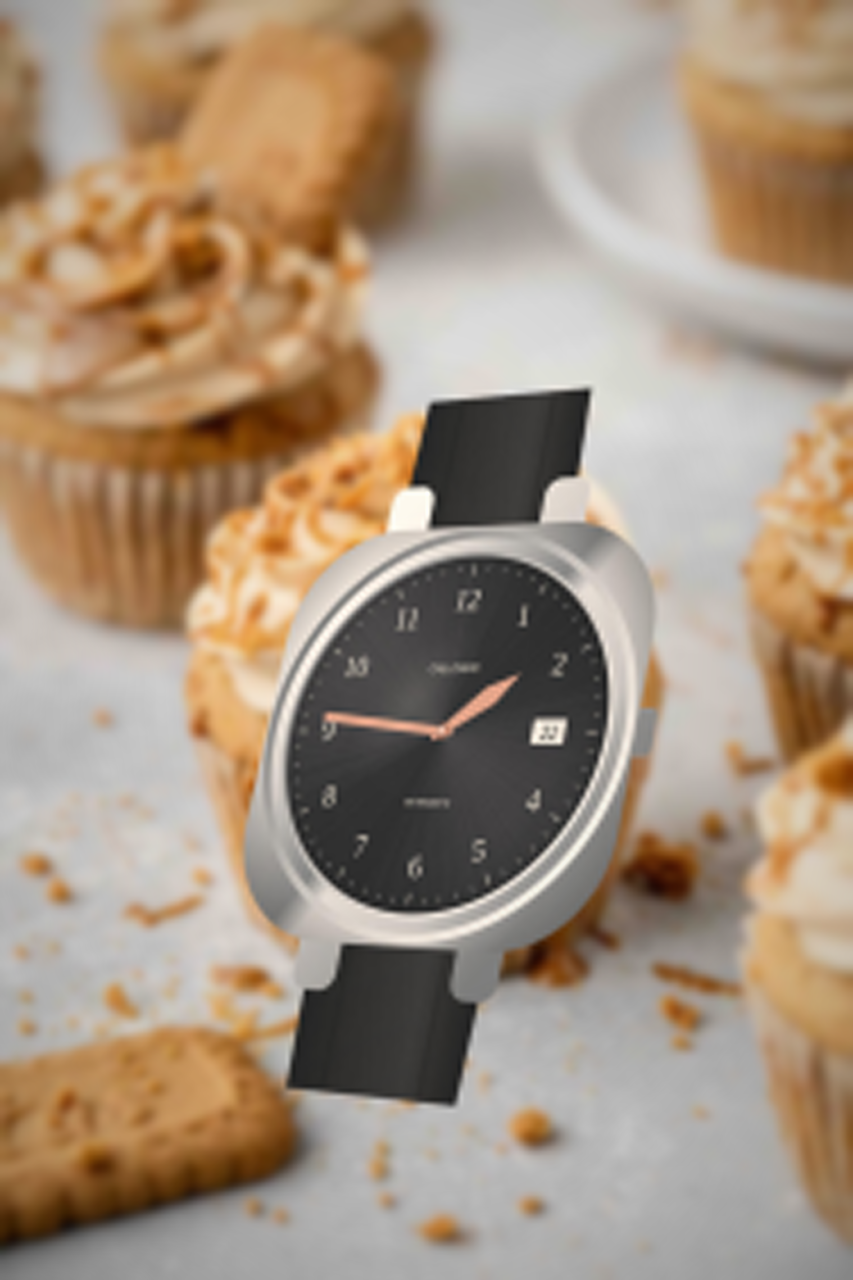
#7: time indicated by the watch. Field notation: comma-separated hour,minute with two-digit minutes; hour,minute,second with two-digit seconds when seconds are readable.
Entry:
1,46
